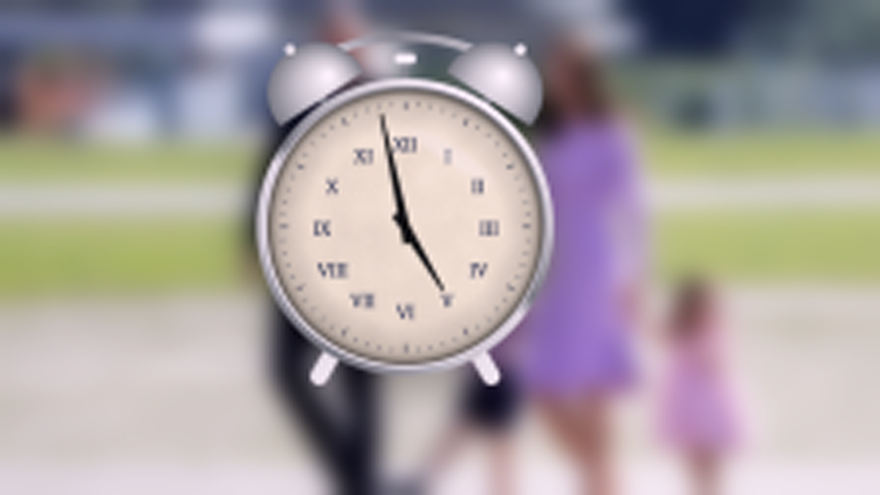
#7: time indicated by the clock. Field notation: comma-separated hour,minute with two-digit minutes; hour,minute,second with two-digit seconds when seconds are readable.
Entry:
4,58
